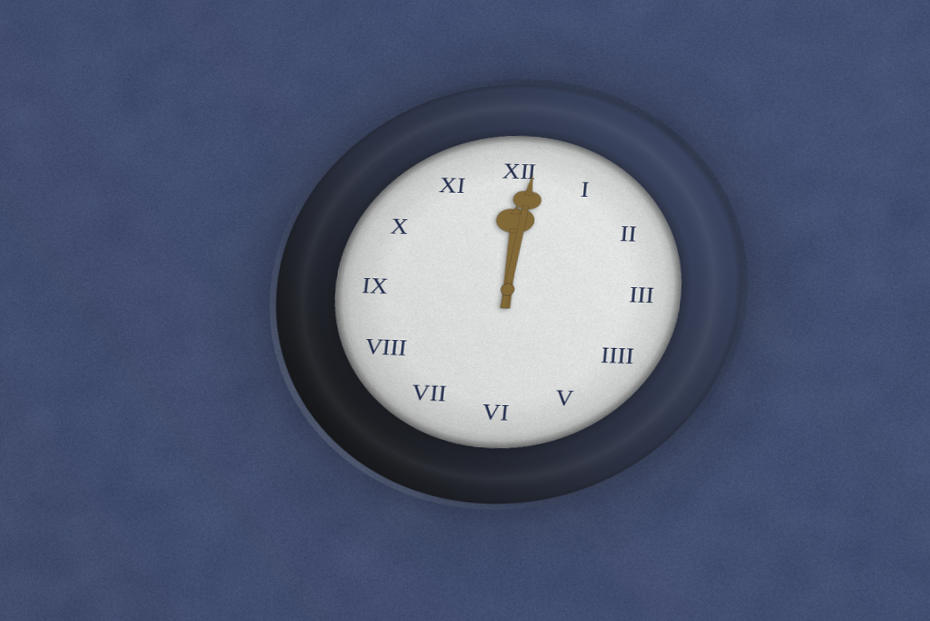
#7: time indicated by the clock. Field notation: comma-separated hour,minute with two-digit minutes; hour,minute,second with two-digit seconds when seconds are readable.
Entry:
12,01
